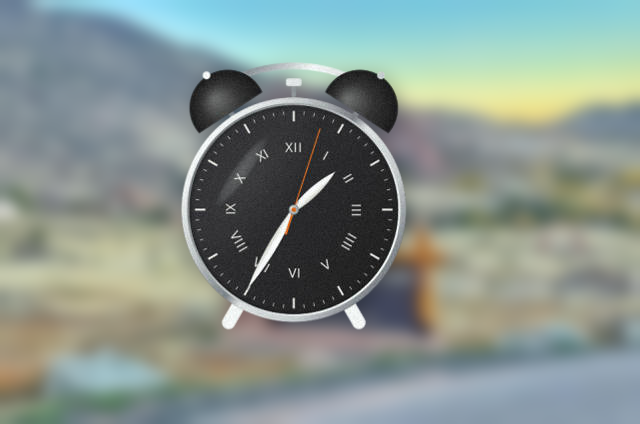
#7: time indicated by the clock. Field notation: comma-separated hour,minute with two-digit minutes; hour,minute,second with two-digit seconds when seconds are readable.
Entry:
1,35,03
